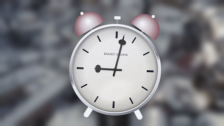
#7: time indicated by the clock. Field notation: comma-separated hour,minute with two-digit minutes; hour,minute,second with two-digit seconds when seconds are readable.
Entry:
9,02
